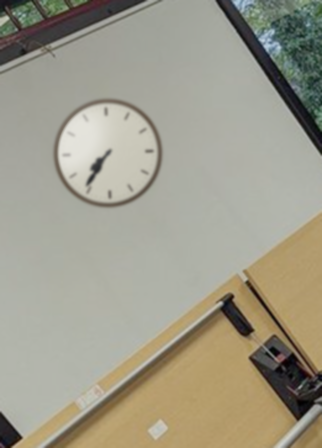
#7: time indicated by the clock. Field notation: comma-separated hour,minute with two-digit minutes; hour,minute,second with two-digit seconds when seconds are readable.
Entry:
7,36
